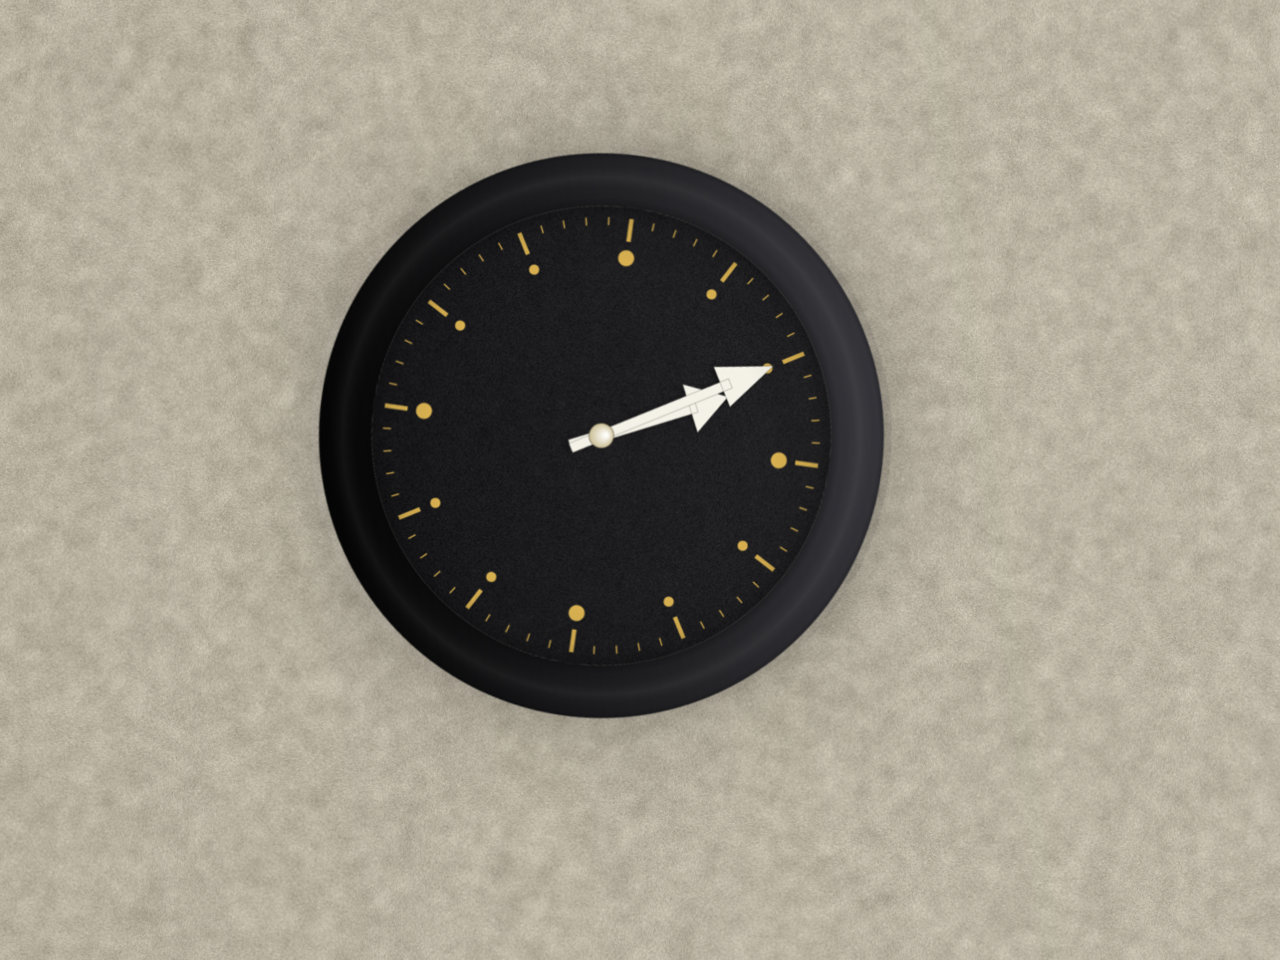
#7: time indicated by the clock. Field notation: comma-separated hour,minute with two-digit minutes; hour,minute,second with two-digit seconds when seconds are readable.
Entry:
2,10
